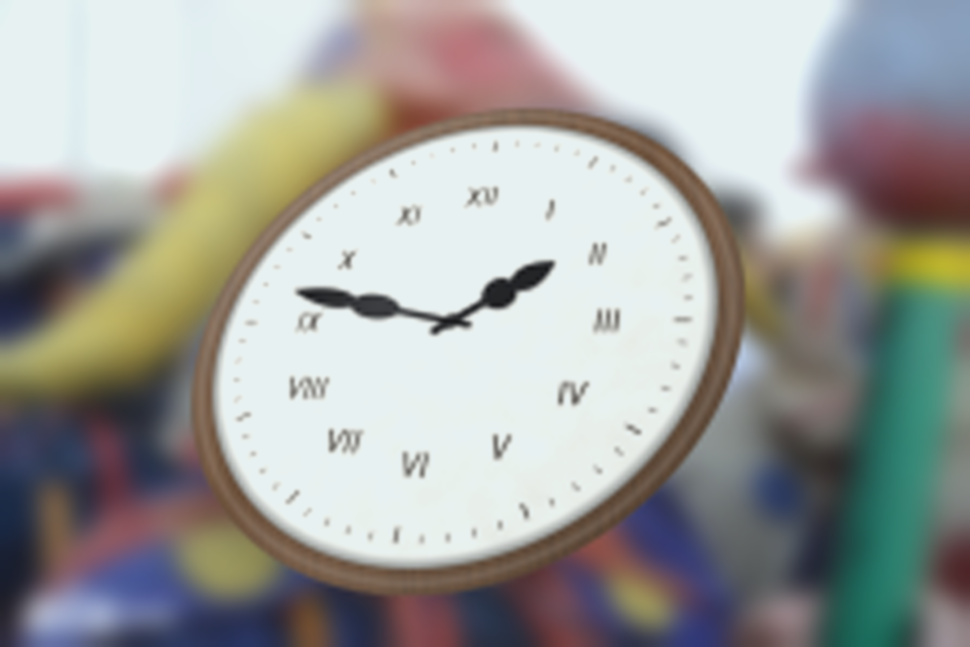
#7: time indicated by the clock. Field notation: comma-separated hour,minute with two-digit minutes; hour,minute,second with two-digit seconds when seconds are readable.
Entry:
1,47
